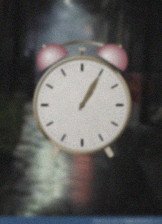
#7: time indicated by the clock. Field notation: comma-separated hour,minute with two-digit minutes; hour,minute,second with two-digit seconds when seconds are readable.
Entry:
1,05
